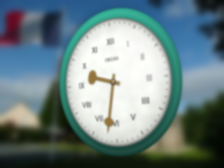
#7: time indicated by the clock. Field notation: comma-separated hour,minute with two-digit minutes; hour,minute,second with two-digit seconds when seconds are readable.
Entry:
9,32
